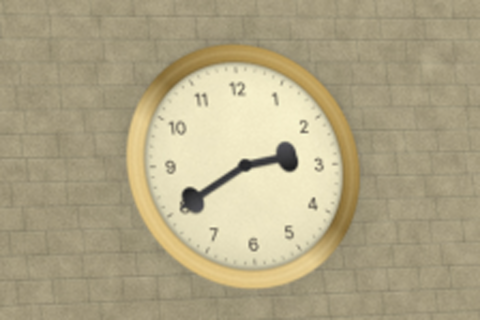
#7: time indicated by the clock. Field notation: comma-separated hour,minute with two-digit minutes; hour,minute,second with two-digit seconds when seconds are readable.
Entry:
2,40
